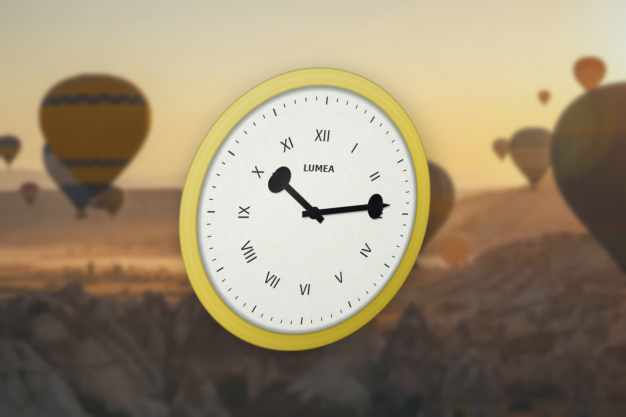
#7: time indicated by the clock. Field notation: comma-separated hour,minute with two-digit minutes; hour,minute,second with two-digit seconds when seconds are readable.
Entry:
10,14
